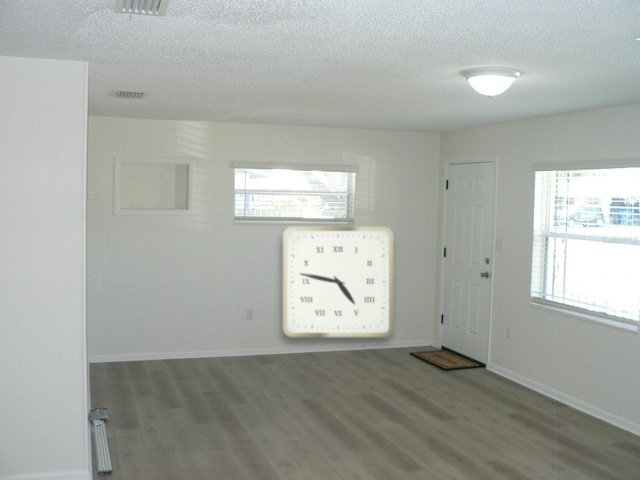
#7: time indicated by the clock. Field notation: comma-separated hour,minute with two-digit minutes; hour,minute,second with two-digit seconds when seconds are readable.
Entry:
4,47
